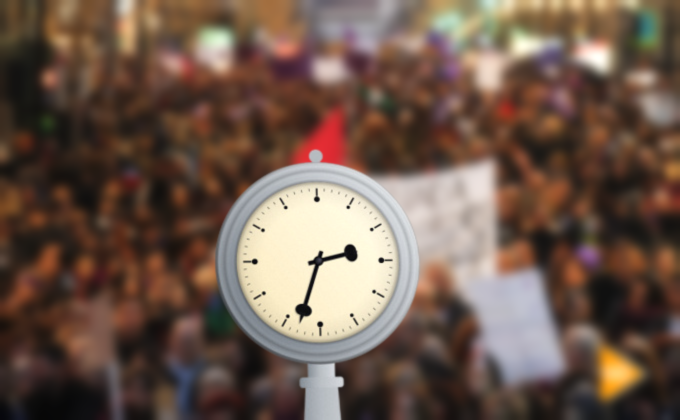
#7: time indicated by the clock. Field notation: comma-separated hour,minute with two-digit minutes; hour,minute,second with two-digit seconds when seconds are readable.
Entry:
2,33
